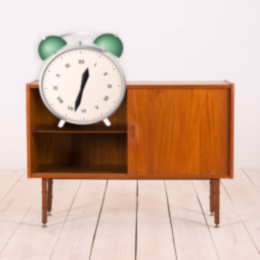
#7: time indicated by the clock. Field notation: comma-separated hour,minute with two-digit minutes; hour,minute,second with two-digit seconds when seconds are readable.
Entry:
12,33
